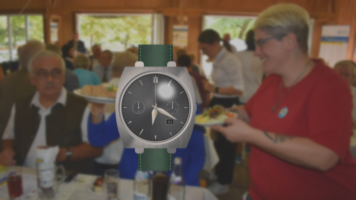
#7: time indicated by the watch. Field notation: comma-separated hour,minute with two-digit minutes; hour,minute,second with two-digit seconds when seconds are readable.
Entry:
6,20
